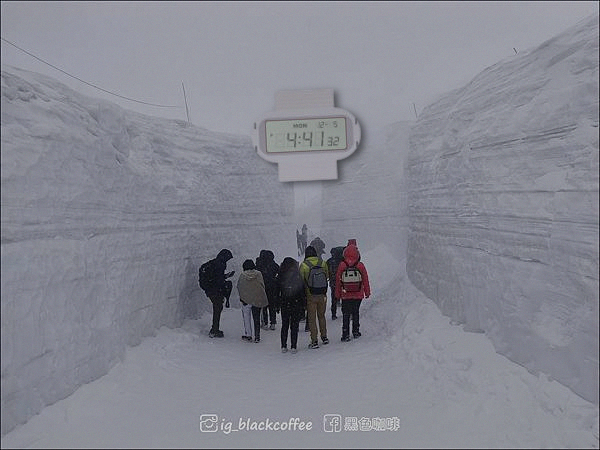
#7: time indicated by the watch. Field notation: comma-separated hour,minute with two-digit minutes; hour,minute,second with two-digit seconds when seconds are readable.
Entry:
4,41,32
